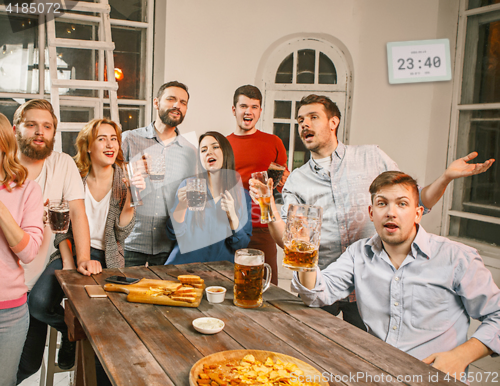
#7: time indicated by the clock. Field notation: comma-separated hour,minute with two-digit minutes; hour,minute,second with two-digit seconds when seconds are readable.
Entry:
23,40
